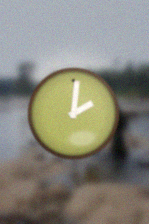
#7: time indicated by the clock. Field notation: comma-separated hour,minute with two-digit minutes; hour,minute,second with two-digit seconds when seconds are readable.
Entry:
2,01
